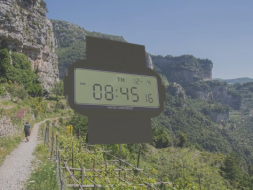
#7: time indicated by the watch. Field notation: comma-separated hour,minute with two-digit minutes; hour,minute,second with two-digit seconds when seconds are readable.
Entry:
8,45,16
